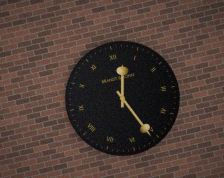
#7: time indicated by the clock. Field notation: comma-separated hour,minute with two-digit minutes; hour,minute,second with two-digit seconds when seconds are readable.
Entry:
12,26
